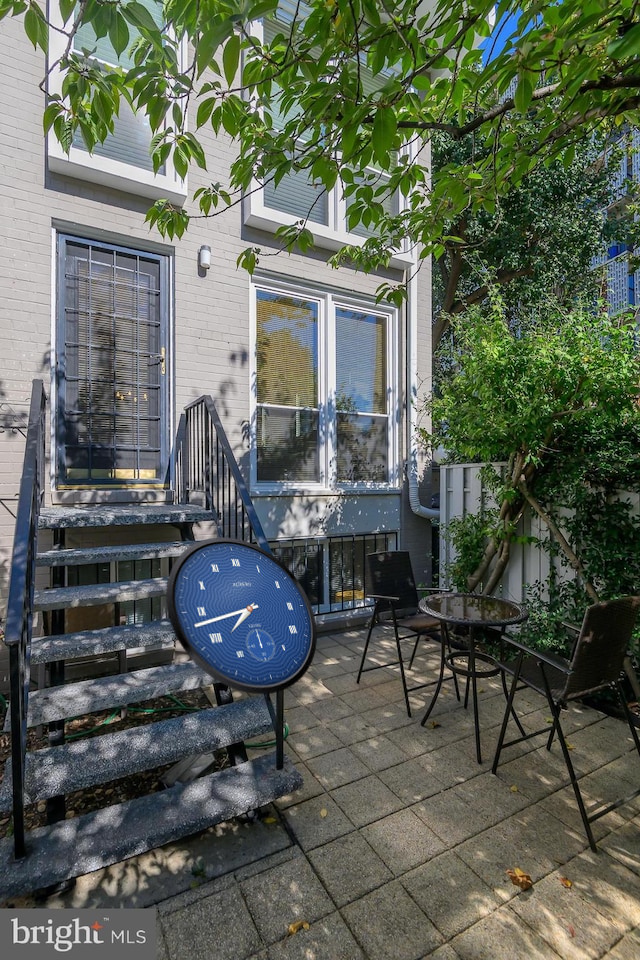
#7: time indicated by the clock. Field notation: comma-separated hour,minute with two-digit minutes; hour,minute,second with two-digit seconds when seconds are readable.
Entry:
7,43
